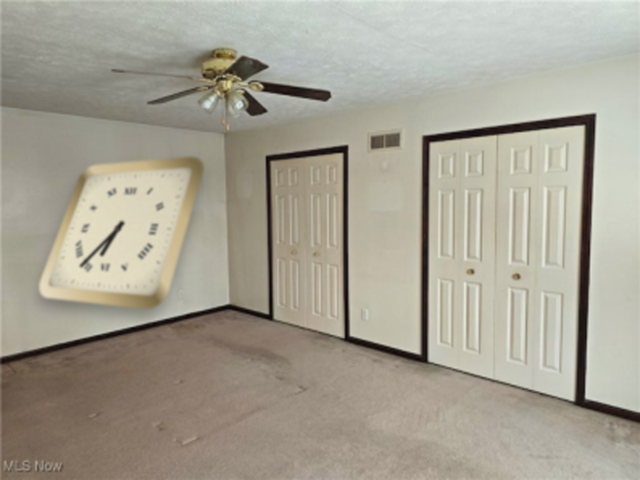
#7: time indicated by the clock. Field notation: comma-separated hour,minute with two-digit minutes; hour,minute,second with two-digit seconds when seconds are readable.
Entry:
6,36
